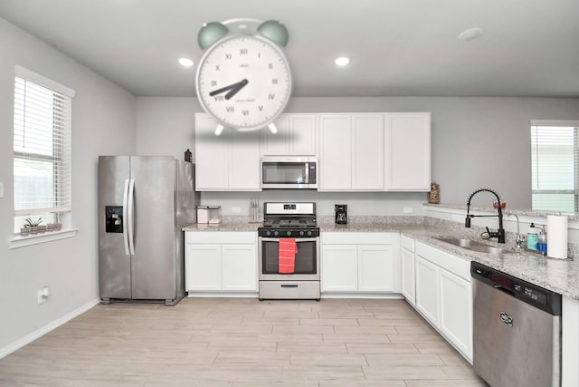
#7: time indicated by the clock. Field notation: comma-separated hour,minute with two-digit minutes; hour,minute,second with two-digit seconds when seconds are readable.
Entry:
7,42
